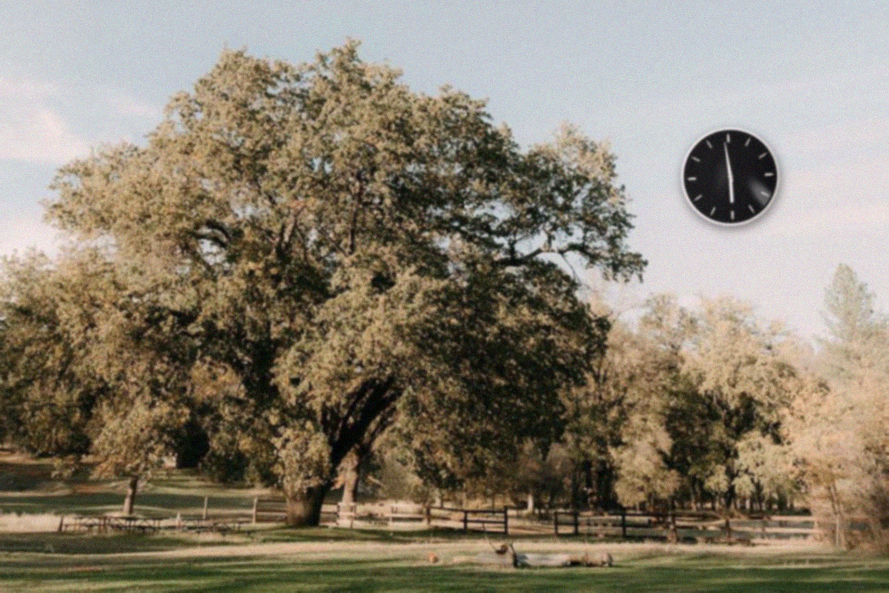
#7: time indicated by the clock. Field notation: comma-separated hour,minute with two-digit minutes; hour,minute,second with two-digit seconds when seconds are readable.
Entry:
5,59
